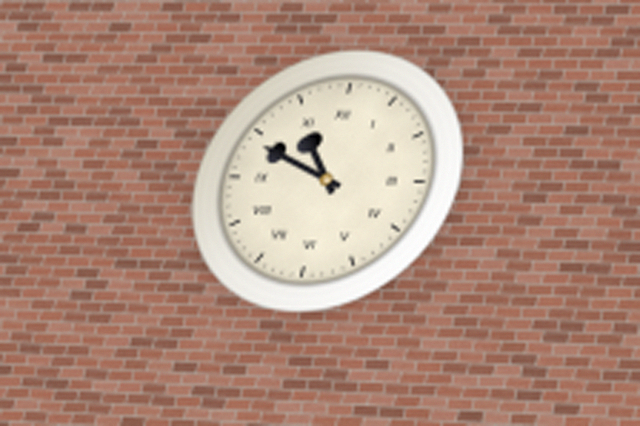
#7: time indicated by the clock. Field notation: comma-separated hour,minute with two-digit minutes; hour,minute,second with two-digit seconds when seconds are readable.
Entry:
10,49
